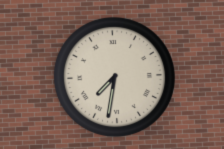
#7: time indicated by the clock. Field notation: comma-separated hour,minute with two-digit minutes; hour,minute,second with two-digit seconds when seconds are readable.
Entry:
7,32
